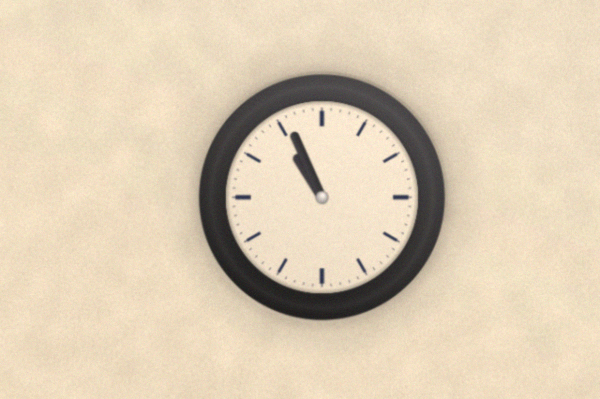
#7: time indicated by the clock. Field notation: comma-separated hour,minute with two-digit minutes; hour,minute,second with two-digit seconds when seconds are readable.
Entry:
10,56
